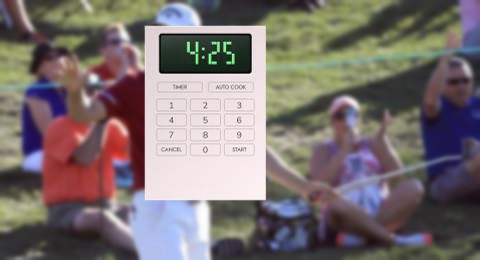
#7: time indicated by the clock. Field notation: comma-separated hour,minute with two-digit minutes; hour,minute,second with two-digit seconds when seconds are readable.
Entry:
4,25
